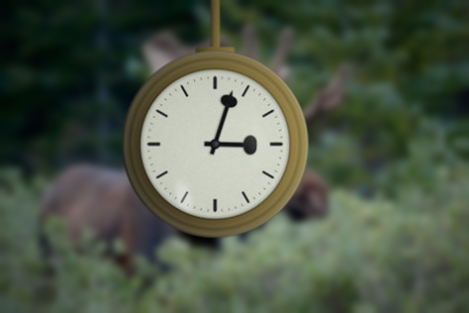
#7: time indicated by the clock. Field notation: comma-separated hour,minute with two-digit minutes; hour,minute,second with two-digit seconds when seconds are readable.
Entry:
3,03
